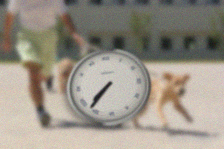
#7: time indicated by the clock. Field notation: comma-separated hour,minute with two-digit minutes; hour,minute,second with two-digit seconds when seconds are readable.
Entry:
7,37
